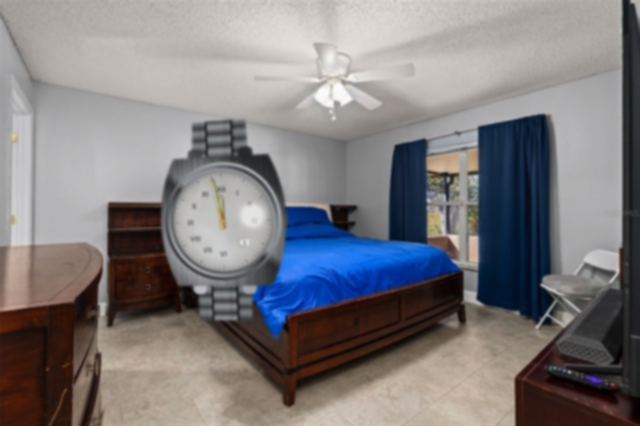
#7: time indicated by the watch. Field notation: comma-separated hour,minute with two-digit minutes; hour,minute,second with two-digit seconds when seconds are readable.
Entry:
11,58
